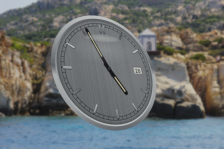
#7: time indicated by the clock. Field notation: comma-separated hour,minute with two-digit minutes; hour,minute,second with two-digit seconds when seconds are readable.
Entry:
4,56
